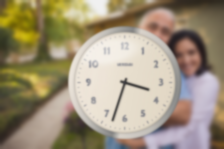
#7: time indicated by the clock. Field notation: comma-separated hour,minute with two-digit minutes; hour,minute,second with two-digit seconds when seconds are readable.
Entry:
3,33
